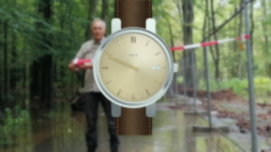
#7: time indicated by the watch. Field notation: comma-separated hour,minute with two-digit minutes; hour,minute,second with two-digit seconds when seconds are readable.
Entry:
9,49
